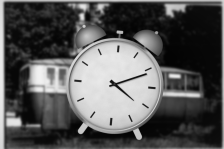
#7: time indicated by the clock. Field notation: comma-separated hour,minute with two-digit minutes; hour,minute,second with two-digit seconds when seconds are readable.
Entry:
4,11
